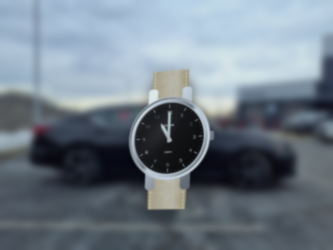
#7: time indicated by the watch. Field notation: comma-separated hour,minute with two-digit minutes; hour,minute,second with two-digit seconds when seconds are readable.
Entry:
11,00
